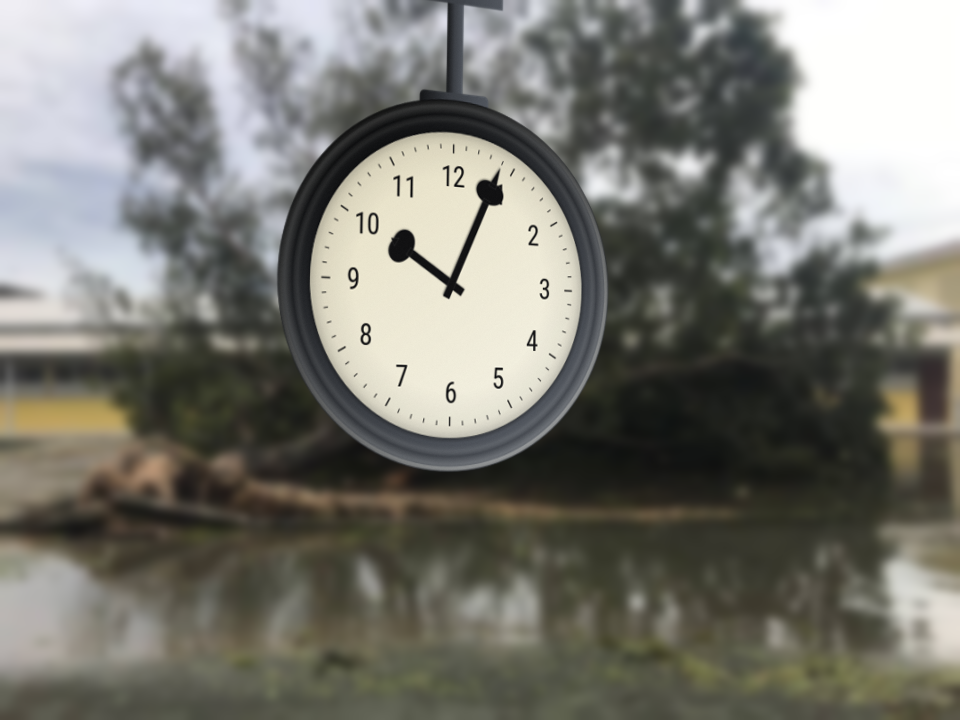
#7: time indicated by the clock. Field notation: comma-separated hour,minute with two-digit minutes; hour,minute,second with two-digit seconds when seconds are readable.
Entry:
10,04
